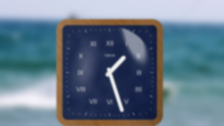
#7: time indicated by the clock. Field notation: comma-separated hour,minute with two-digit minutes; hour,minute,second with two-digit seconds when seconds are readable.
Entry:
1,27
